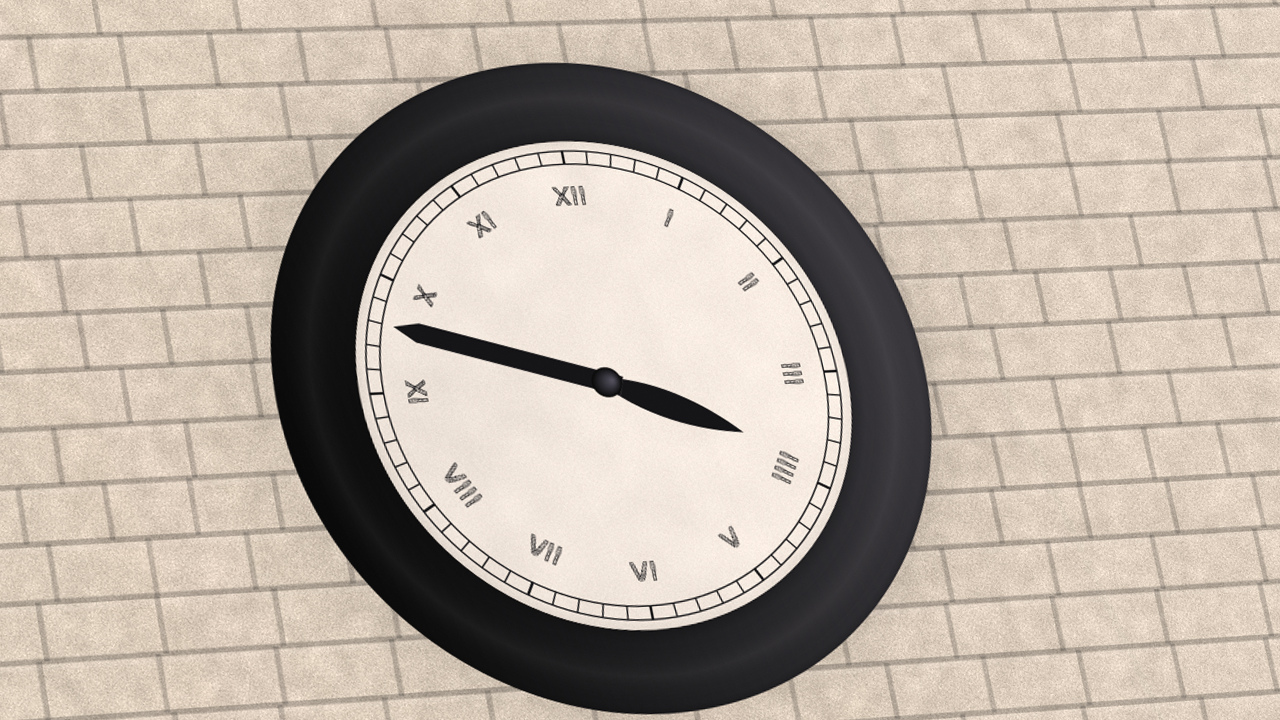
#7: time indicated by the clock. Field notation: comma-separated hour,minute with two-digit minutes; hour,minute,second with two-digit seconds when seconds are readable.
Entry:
3,48
